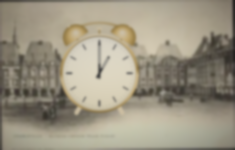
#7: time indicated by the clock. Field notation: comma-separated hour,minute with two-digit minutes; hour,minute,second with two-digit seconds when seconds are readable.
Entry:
1,00
